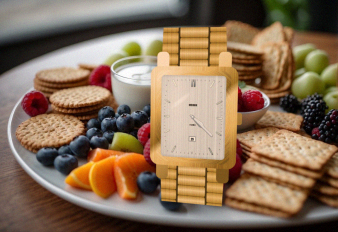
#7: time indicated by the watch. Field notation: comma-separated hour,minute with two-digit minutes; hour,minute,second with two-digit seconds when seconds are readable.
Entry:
4,22
